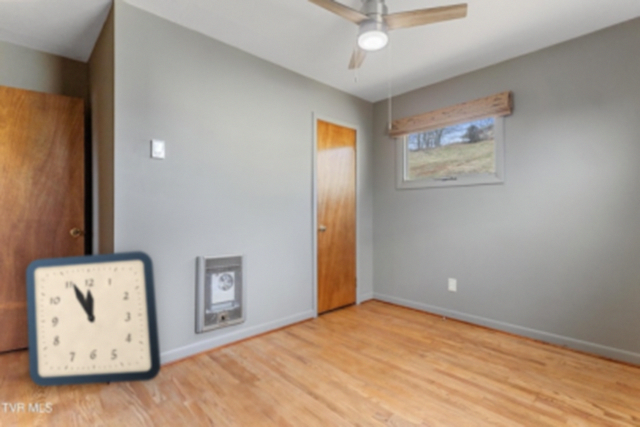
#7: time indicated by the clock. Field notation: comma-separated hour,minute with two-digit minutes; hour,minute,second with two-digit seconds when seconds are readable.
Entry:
11,56
